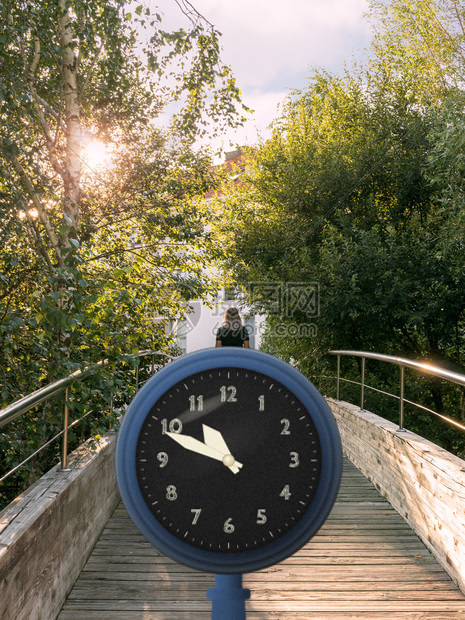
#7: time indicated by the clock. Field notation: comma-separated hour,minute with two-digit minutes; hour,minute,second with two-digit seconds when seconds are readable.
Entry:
10,49
